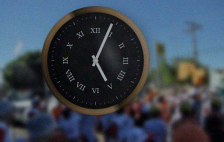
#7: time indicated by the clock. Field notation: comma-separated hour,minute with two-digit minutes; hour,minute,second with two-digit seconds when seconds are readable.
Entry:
5,04
